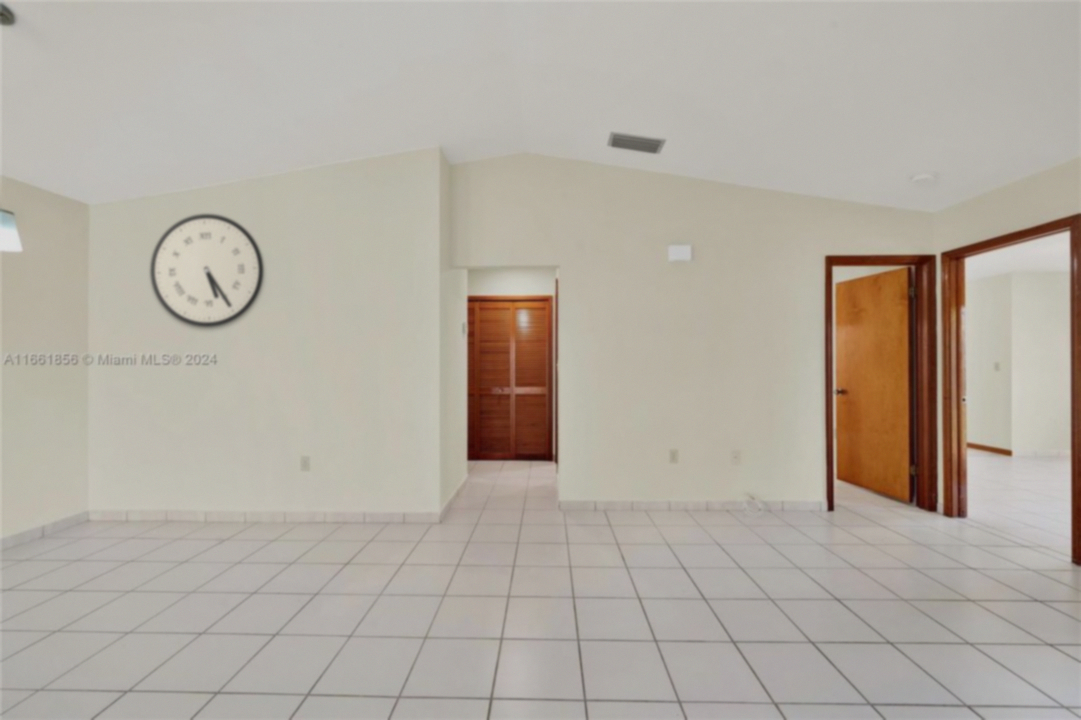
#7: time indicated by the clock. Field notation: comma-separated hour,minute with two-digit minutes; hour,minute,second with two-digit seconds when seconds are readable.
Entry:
5,25
